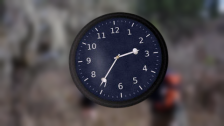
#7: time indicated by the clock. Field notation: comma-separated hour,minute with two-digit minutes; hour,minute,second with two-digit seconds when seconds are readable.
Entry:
2,36
